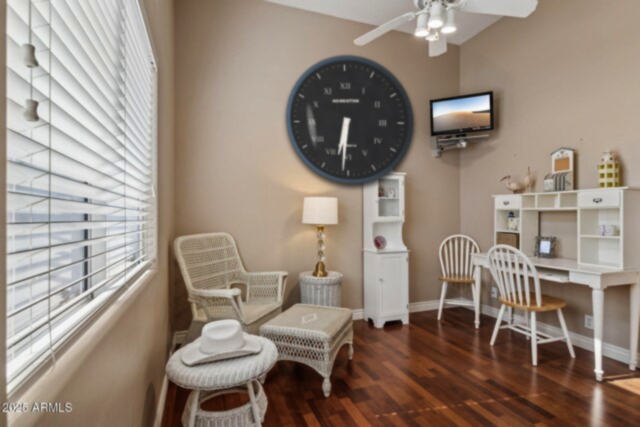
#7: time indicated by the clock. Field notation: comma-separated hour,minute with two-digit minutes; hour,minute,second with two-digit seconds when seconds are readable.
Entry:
6,31
